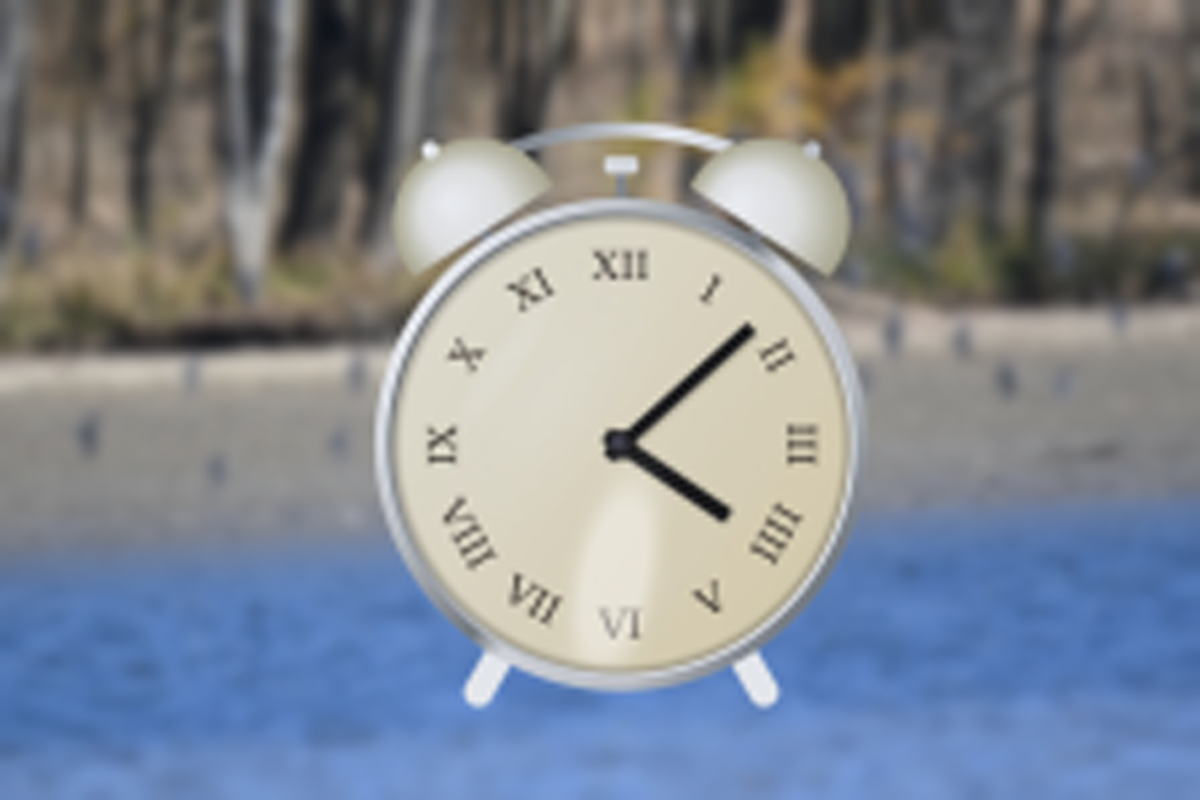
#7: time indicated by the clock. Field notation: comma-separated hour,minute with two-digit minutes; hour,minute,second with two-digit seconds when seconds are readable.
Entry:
4,08
